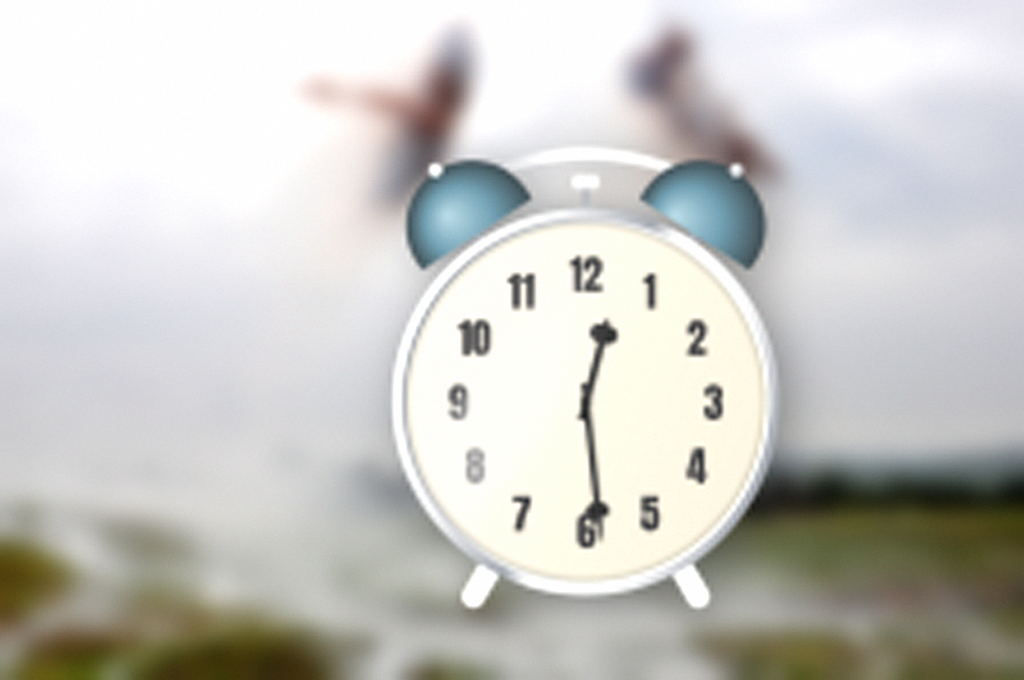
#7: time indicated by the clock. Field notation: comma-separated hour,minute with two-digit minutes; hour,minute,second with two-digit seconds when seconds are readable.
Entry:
12,29
